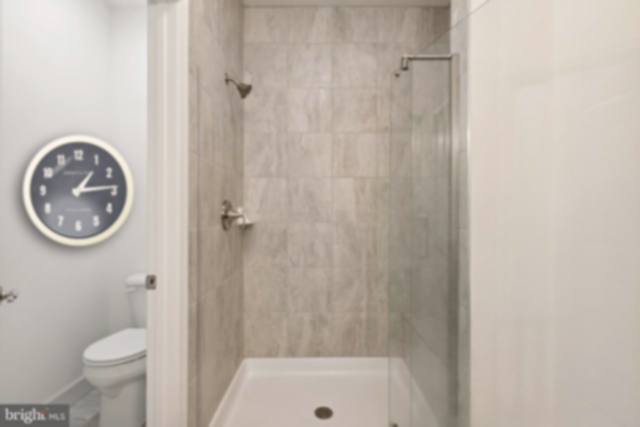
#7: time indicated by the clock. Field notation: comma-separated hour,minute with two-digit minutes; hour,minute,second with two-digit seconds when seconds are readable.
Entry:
1,14
